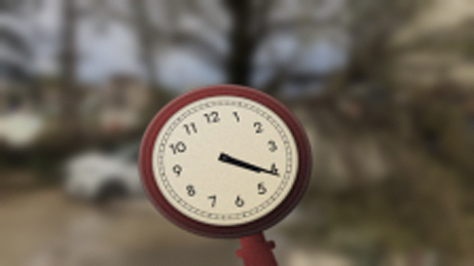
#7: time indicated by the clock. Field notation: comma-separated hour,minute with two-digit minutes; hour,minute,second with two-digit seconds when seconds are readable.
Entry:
4,21
